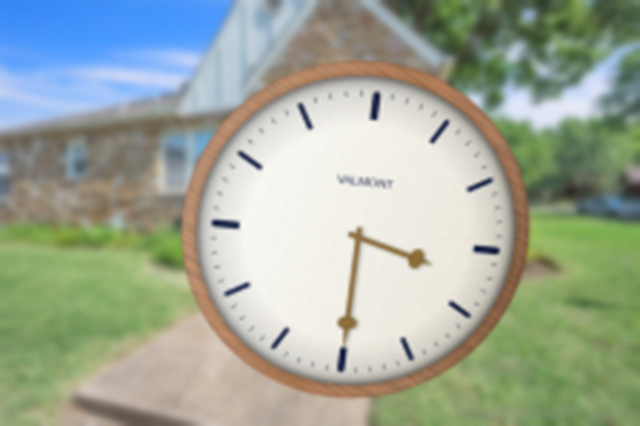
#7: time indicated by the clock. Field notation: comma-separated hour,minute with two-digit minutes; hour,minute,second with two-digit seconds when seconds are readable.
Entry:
3,30
